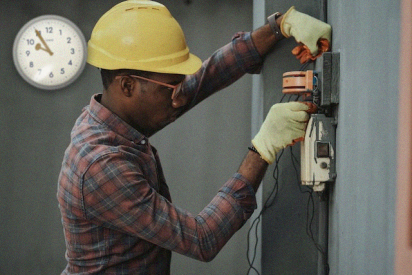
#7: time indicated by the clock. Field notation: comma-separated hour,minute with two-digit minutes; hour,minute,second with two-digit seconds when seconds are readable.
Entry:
9,55
